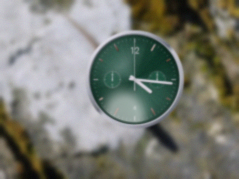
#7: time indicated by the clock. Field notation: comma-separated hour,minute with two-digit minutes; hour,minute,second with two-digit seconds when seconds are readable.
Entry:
4,16
